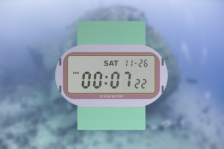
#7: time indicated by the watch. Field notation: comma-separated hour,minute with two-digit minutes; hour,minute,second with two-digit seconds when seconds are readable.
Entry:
0,07,22
